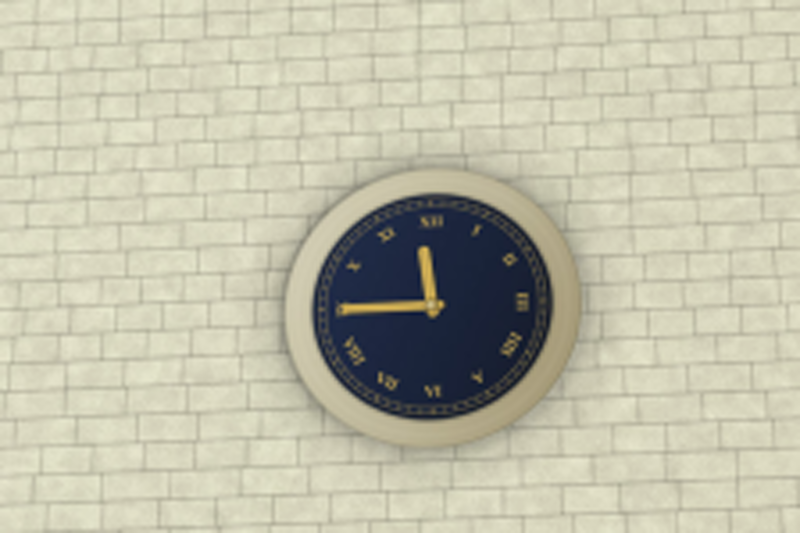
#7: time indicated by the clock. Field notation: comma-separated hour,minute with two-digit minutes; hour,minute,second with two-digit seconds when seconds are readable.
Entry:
11,45
